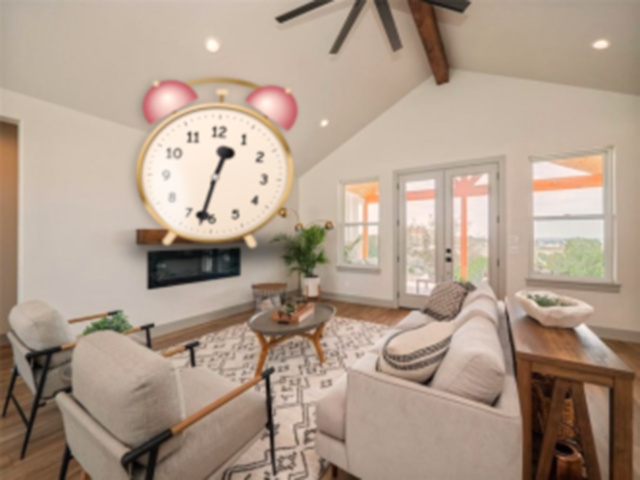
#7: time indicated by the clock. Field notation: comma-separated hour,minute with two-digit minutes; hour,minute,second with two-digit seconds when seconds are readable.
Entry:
12,32
